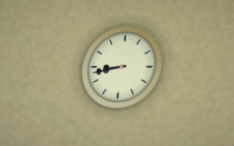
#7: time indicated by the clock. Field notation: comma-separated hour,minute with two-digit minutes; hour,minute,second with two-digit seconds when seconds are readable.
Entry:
8,43
